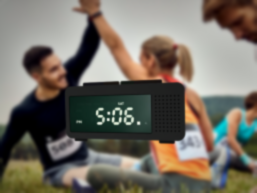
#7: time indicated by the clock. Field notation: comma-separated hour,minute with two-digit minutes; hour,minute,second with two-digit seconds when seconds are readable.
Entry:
5,06
